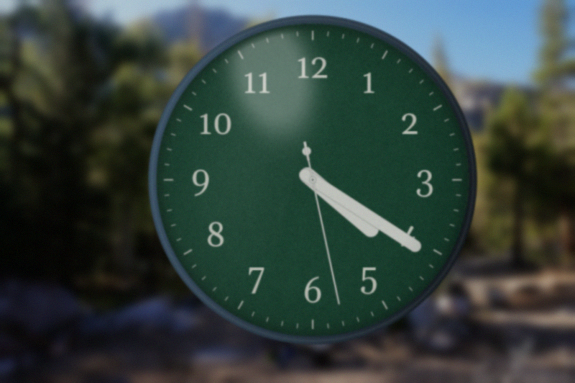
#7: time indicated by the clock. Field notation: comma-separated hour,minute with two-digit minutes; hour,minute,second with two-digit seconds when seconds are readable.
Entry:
4,20,28
